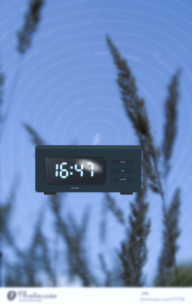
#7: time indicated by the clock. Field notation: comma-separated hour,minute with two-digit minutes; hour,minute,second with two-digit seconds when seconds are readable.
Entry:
16,47
